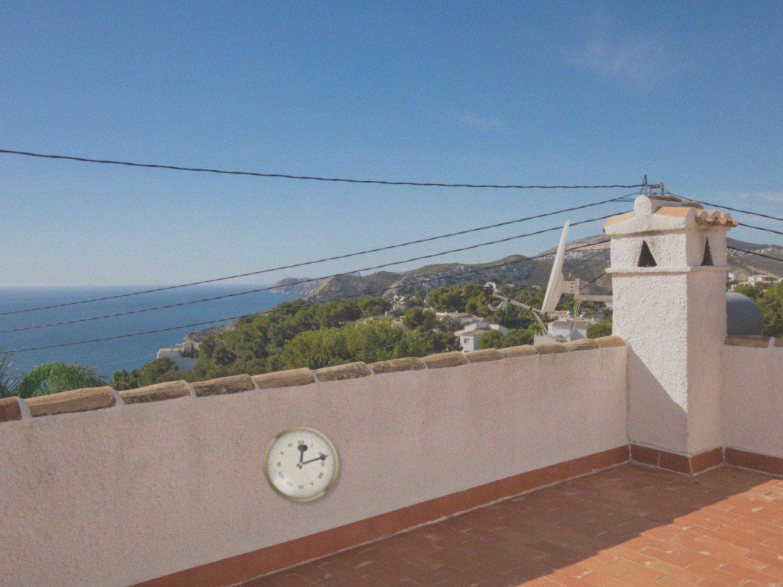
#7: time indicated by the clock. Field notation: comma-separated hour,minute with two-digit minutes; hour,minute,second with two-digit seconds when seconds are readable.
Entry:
12,12
